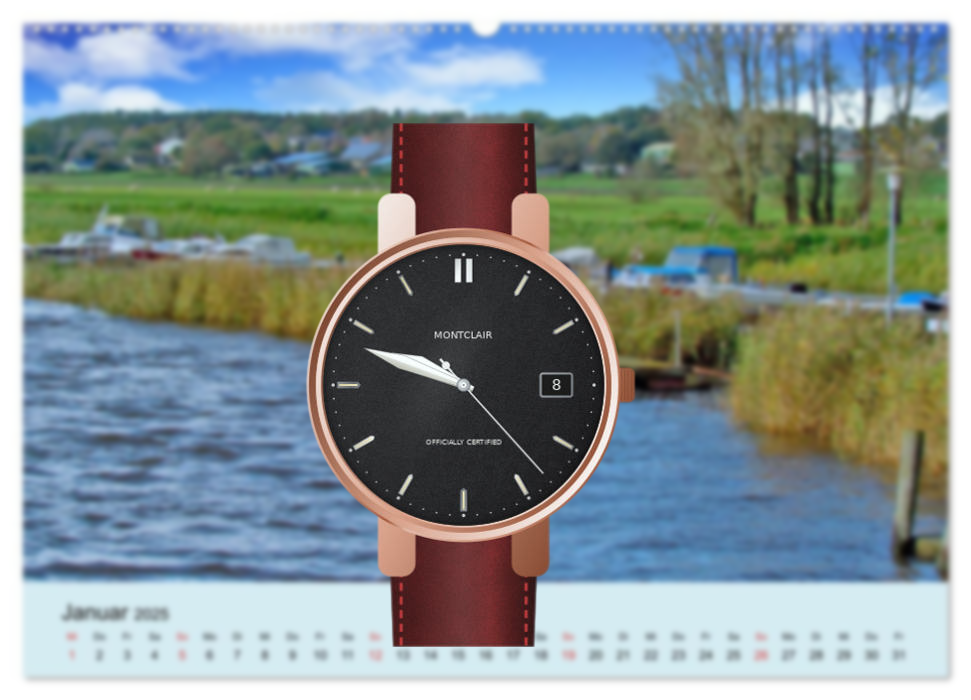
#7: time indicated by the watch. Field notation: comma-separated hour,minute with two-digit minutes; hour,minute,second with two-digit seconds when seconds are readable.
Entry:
9,48,23
